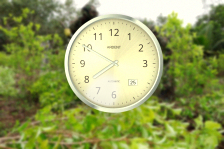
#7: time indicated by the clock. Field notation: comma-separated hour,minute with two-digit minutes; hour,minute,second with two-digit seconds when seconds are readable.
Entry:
7,50
